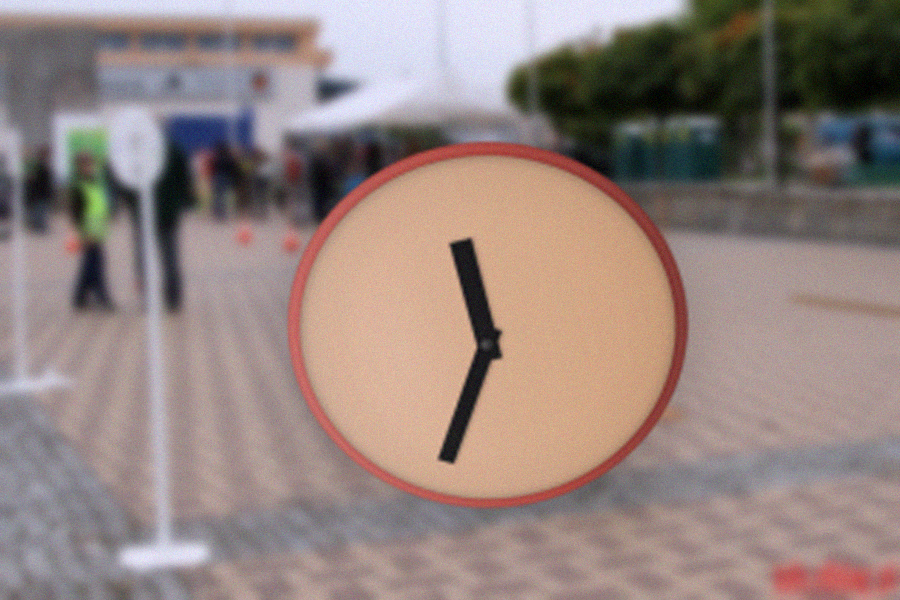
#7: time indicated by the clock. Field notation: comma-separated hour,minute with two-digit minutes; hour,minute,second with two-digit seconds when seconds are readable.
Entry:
11,33
